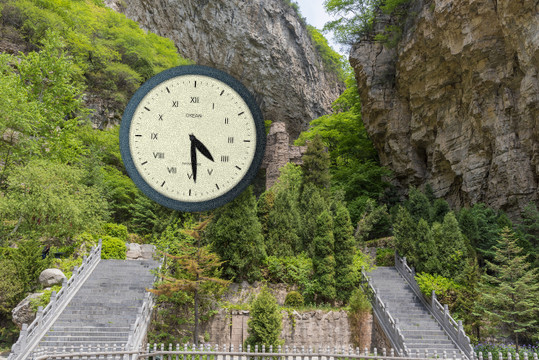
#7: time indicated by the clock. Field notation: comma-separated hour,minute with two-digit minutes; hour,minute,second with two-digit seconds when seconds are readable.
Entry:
4,29
